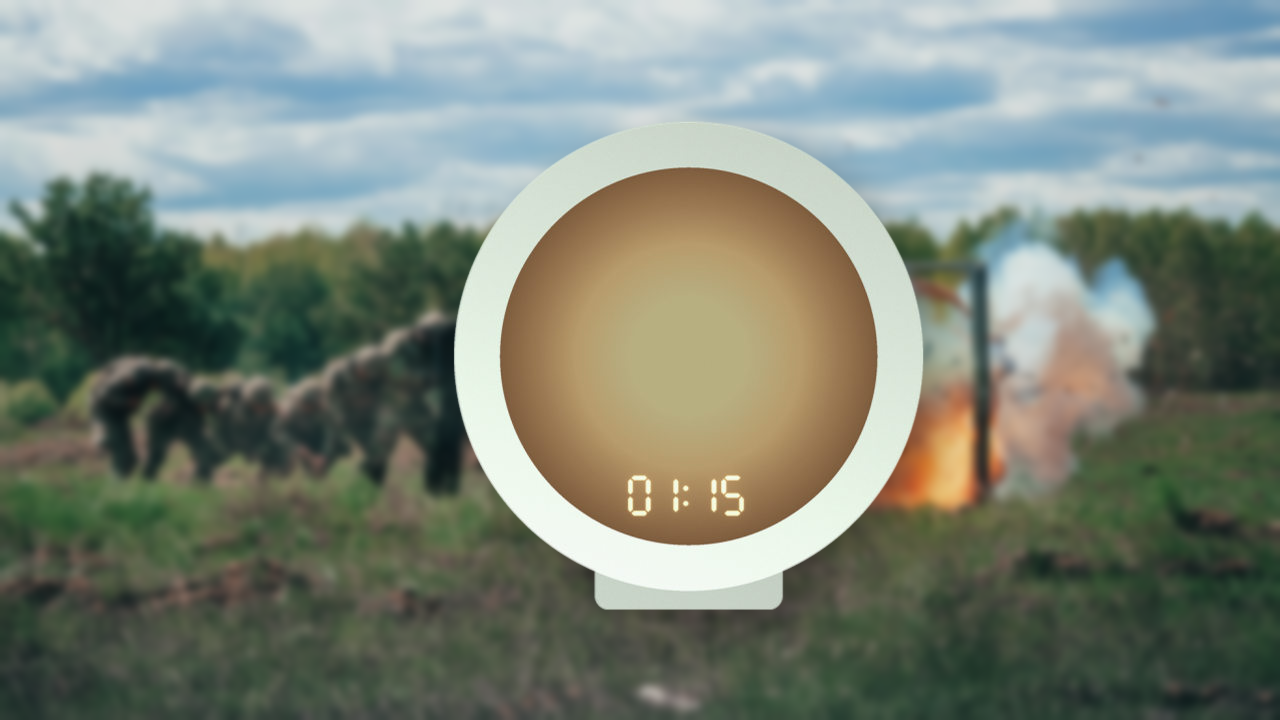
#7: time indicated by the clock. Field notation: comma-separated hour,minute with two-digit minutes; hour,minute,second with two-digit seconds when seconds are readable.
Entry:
1,15
